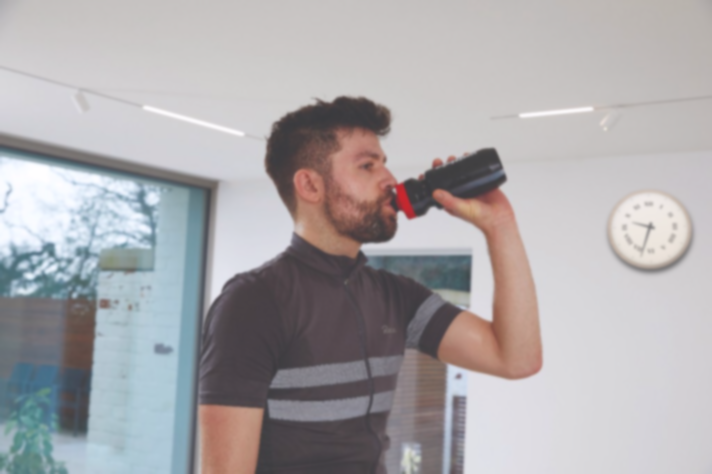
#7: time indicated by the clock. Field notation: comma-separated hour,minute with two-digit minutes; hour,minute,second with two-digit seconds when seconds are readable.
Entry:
9,33
